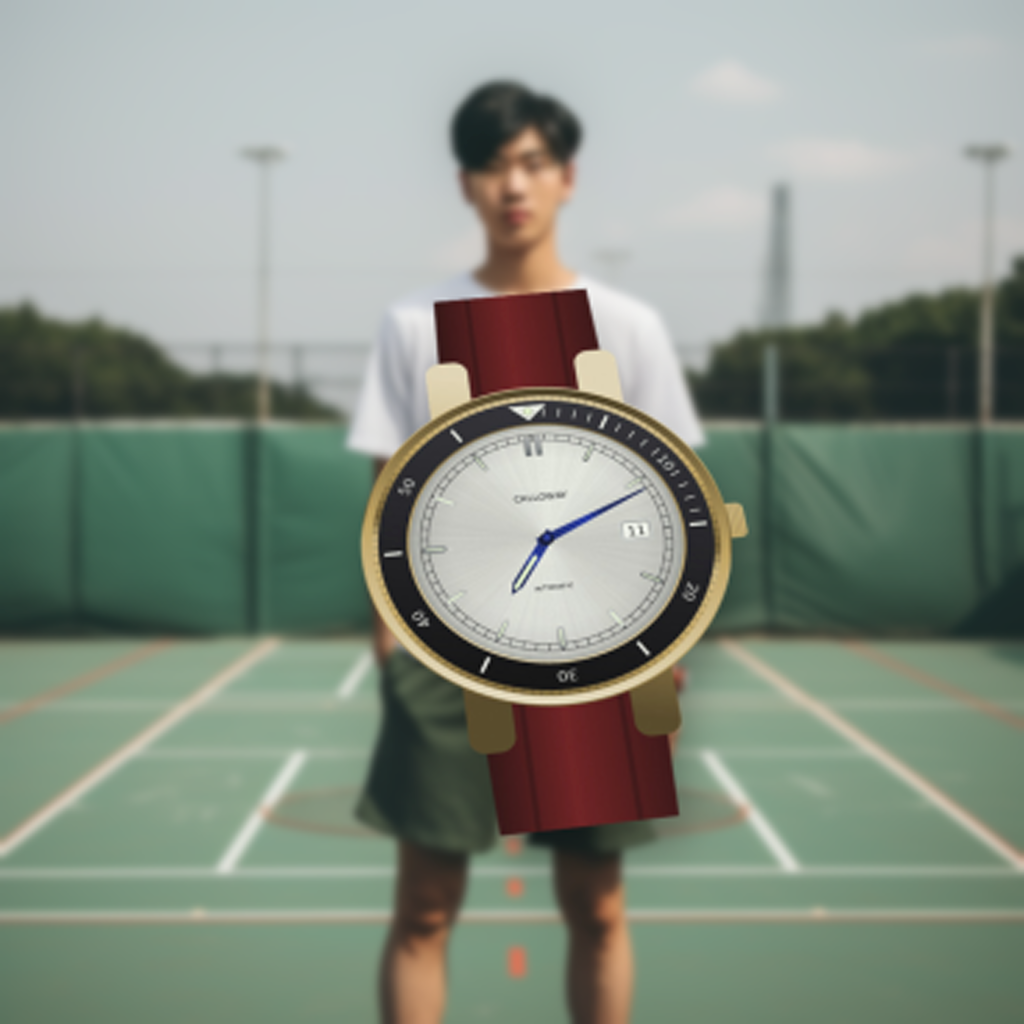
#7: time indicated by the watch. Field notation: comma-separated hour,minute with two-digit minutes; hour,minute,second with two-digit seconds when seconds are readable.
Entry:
7,11
